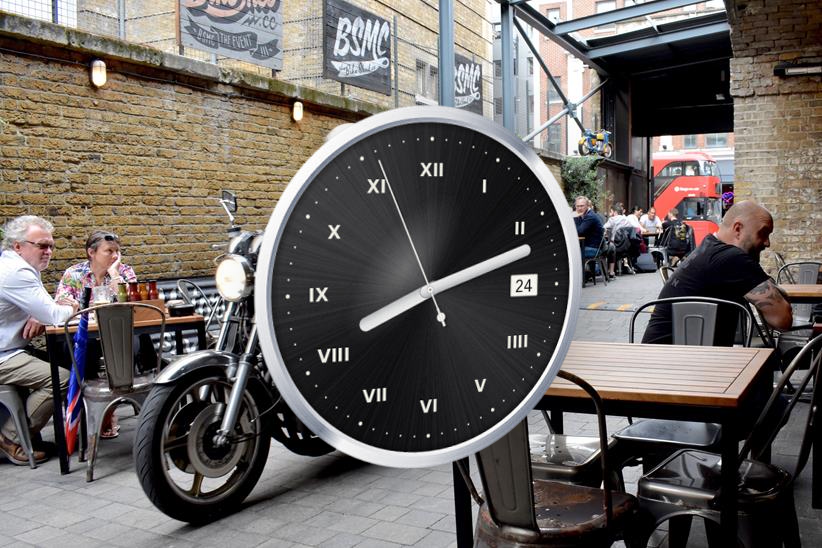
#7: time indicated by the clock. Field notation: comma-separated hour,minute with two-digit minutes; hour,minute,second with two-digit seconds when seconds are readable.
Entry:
8,11,56
